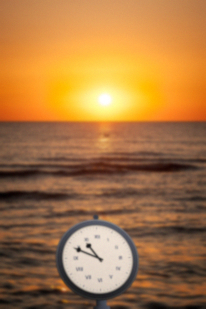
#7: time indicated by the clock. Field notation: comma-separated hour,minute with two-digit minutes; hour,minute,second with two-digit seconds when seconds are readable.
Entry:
10,49
